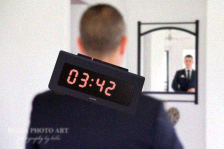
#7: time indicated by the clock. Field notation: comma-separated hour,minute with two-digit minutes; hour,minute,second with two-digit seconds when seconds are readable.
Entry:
3,42
